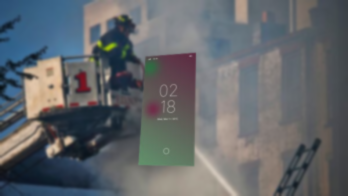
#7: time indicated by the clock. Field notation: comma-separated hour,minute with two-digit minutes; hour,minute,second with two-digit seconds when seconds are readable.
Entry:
2,18
